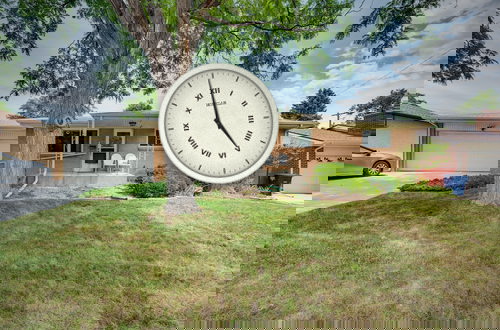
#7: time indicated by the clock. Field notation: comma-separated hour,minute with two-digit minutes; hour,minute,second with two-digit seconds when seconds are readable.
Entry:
4,59
